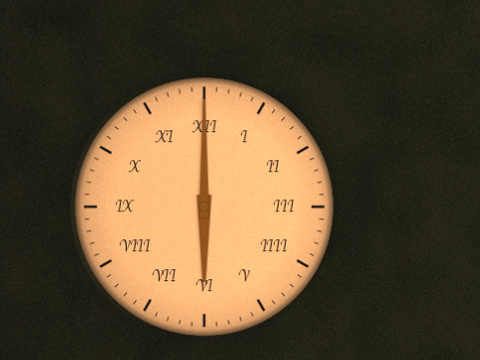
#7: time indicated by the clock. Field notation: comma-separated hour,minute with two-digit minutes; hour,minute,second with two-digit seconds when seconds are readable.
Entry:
6,00
